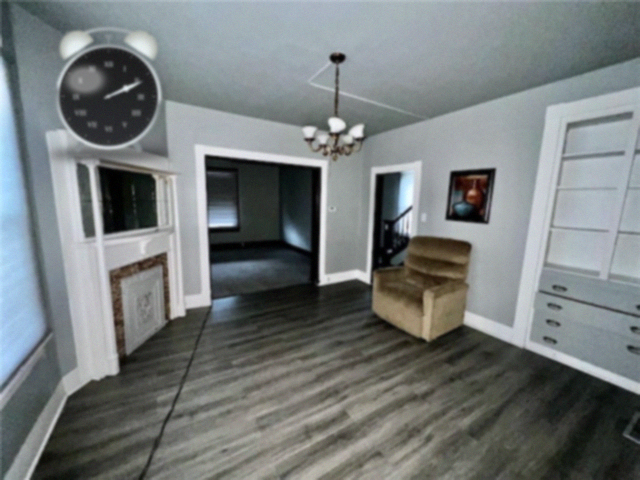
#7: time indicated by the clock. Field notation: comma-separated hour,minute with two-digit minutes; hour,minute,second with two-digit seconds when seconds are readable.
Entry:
2,11
